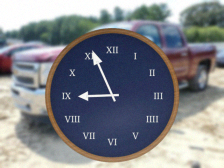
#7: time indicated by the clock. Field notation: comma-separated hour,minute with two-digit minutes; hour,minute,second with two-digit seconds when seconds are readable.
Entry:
8,56
